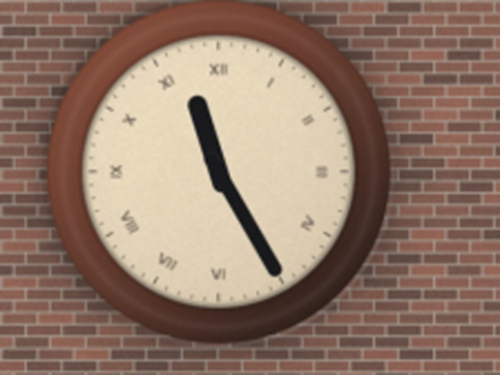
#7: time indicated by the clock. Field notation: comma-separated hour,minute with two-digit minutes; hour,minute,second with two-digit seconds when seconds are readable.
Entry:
11,25
